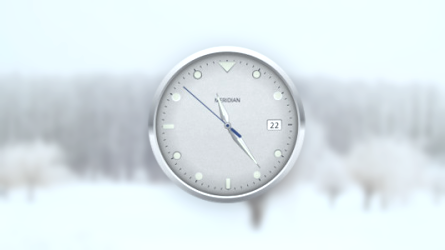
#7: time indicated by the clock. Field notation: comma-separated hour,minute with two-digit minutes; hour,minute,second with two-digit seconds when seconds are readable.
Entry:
11,23,52
